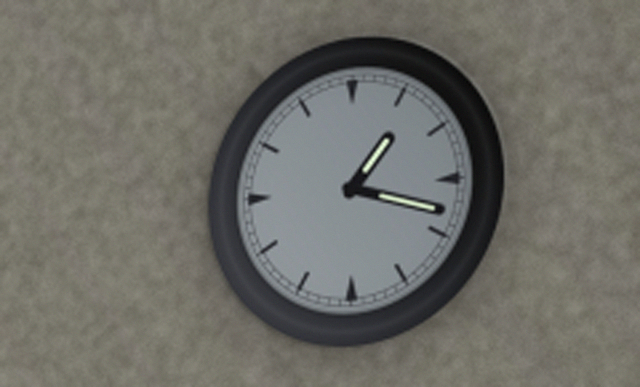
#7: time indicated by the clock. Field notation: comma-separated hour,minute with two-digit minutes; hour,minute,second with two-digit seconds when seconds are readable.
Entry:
1,18
